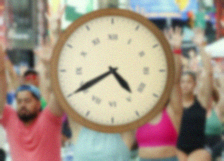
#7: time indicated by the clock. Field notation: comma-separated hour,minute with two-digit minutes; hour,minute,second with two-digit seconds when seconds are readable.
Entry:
4,40
